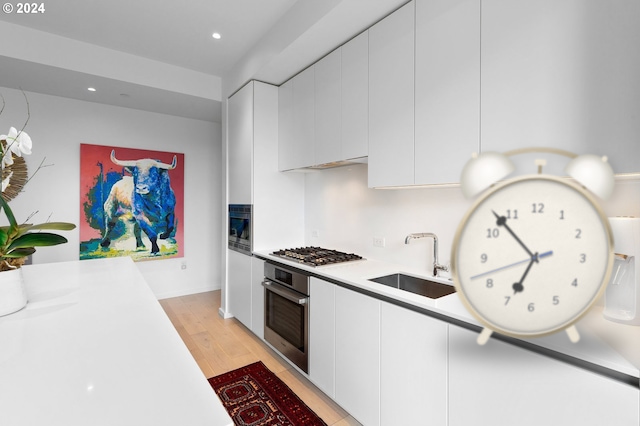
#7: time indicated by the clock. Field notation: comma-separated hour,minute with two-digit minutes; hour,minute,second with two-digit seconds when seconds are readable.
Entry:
6,52,42
